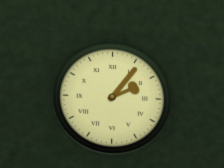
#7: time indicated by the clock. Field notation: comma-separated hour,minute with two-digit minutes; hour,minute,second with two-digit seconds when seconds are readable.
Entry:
2,06
